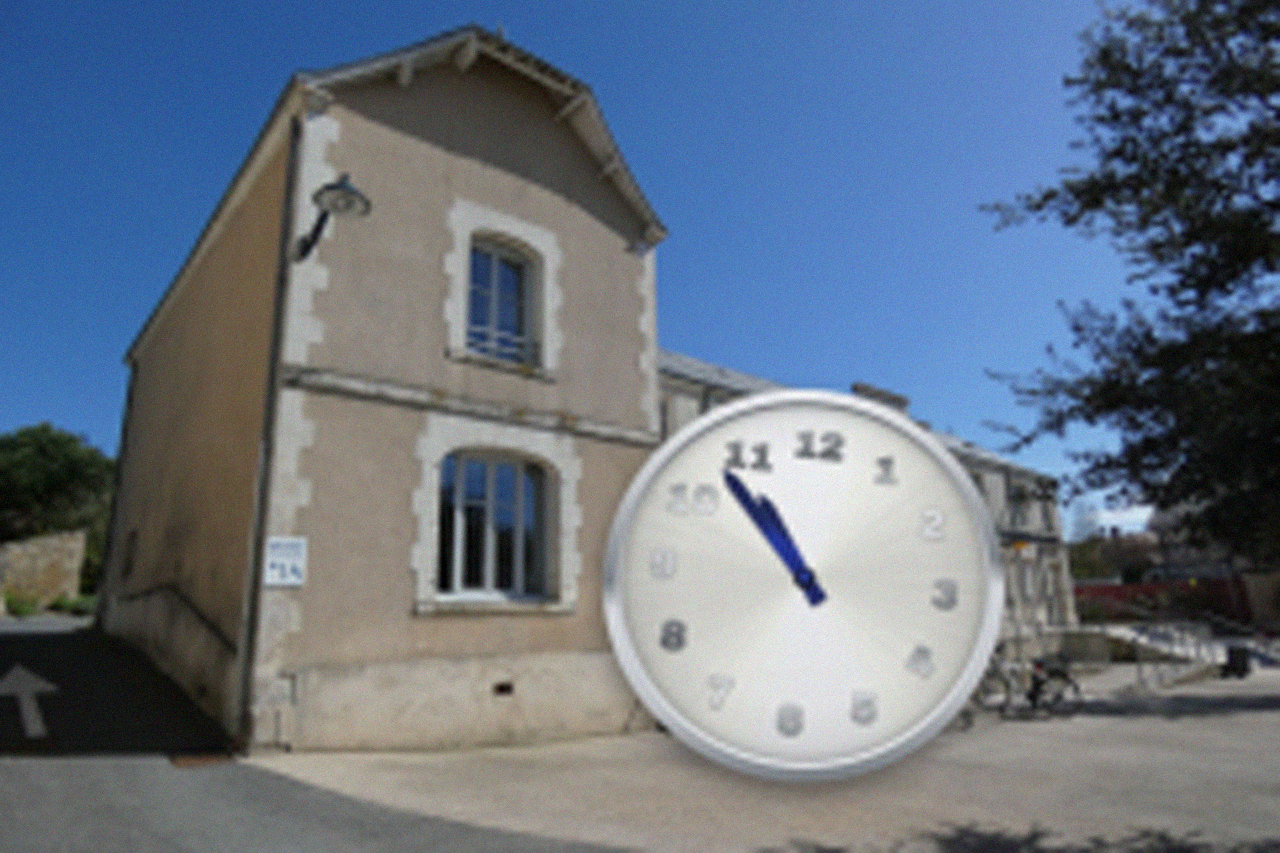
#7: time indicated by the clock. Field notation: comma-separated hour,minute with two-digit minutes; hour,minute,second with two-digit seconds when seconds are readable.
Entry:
10,53
